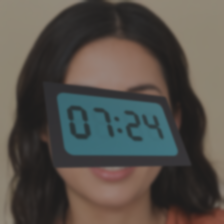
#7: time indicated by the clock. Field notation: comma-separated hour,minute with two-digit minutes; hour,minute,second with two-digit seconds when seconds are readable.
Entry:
7,24
